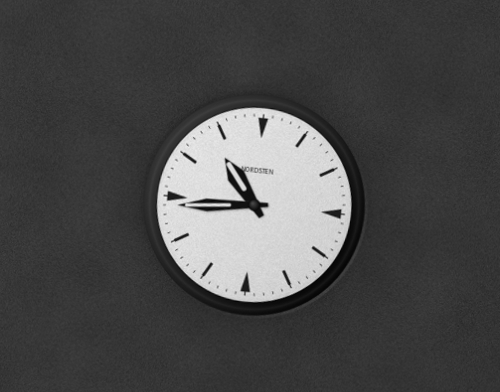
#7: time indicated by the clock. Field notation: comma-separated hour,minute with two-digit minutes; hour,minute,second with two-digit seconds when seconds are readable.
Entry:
10,44
